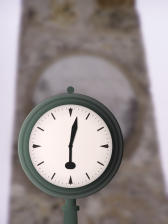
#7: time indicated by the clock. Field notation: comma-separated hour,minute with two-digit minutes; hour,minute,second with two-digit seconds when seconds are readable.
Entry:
6,02
